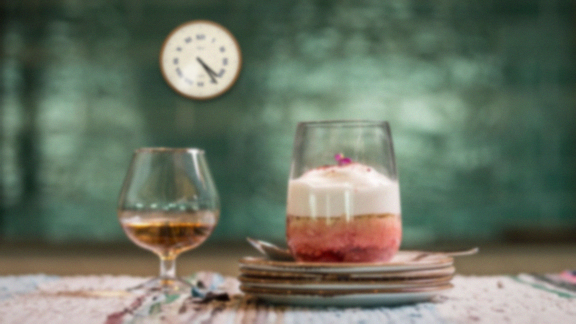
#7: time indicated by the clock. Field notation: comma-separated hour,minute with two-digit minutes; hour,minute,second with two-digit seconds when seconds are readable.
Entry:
4,24
